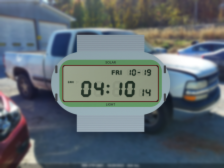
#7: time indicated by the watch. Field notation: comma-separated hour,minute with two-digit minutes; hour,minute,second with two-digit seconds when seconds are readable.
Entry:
4,10
